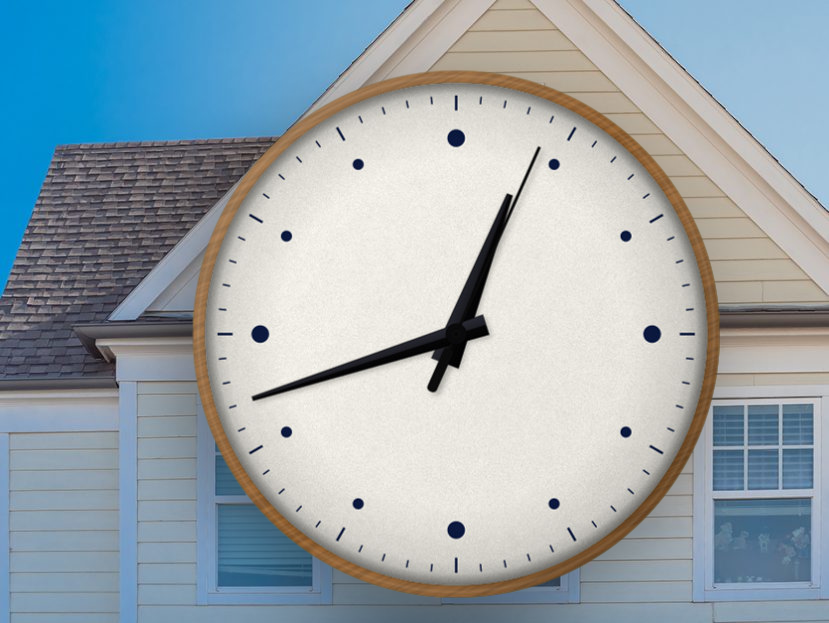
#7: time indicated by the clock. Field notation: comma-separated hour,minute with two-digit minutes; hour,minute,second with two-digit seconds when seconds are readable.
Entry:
12,42,04
